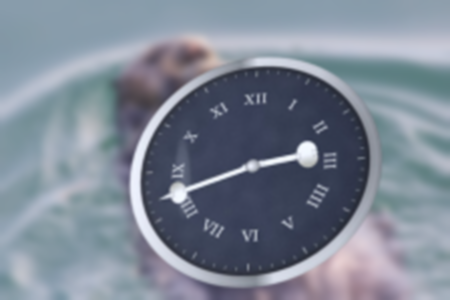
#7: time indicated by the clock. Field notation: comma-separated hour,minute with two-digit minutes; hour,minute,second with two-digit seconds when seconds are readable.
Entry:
2,42
